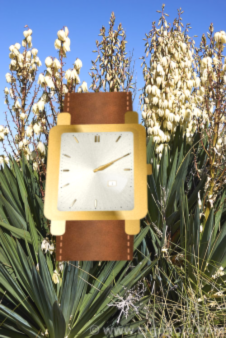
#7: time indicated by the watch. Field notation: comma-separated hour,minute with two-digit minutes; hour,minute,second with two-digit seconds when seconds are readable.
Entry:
2,10
